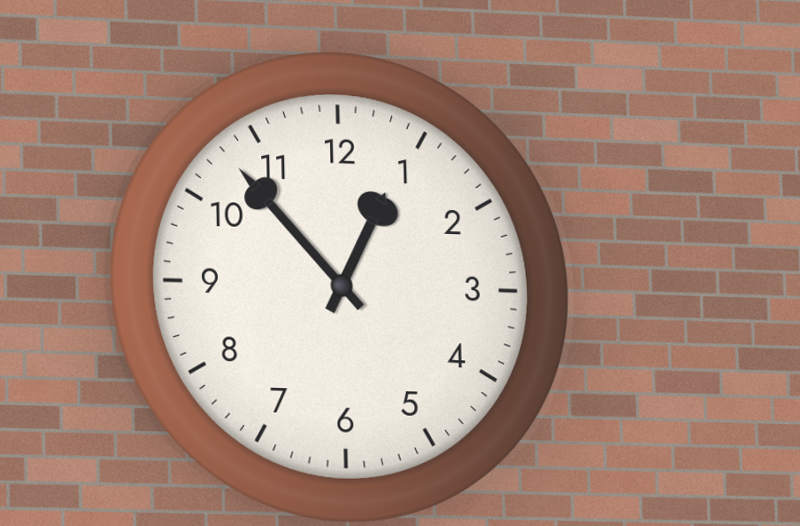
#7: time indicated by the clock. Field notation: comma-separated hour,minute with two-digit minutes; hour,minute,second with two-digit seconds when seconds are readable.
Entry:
12,53
